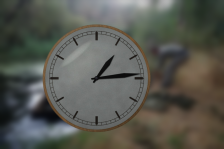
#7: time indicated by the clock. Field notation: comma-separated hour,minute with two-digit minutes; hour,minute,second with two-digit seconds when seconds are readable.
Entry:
1,14
